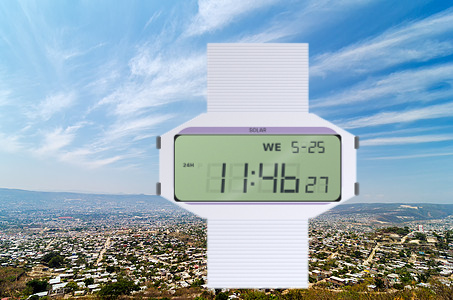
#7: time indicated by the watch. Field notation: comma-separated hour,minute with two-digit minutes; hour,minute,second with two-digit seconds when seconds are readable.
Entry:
11,46,27
